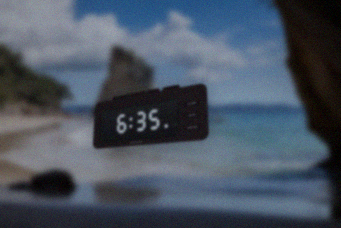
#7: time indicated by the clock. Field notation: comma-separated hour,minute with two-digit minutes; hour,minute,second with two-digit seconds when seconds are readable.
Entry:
6,35
